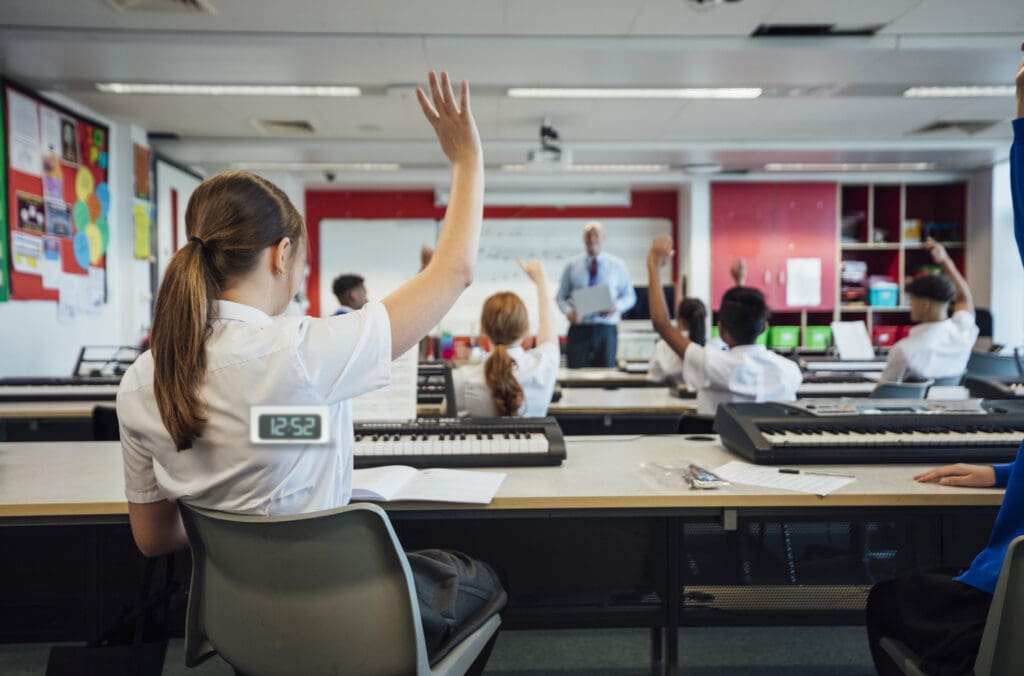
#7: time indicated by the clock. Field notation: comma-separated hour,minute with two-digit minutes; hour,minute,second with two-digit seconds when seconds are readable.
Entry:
12,52
